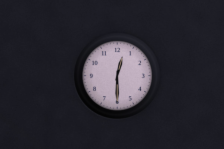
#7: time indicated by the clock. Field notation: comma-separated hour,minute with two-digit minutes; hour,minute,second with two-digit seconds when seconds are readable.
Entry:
12,30
